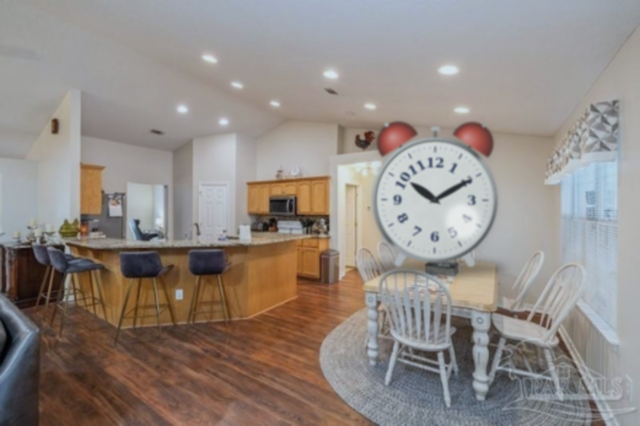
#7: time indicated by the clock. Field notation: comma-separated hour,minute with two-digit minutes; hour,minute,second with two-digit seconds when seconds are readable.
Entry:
10,10
